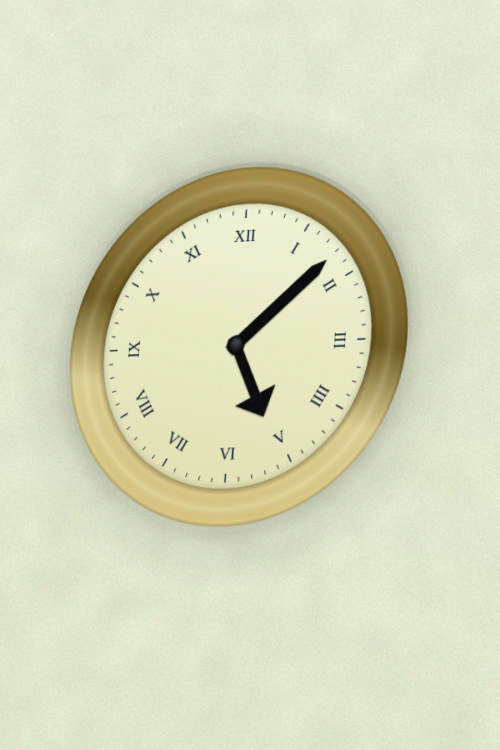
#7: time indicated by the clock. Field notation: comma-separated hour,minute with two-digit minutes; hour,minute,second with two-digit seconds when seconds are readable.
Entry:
5,08
